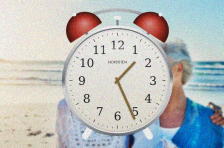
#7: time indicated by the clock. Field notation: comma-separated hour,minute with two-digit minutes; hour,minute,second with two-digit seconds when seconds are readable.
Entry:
1,26
